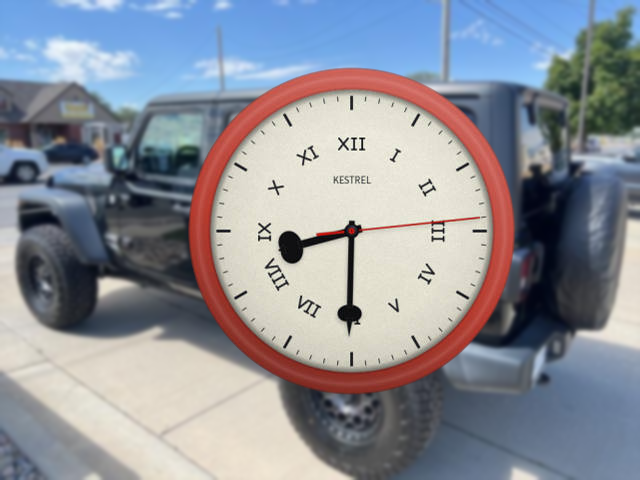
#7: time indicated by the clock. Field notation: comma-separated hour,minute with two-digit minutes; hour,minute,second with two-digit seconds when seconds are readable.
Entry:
8,30,14
